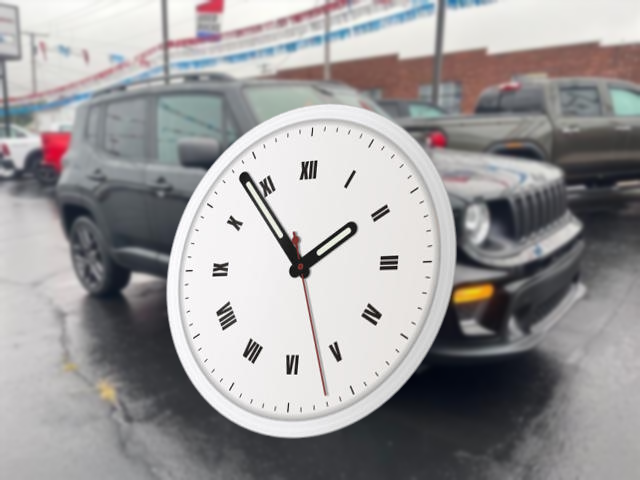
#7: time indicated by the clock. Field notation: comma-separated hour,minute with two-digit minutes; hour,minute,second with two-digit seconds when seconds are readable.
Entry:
1,53,27
